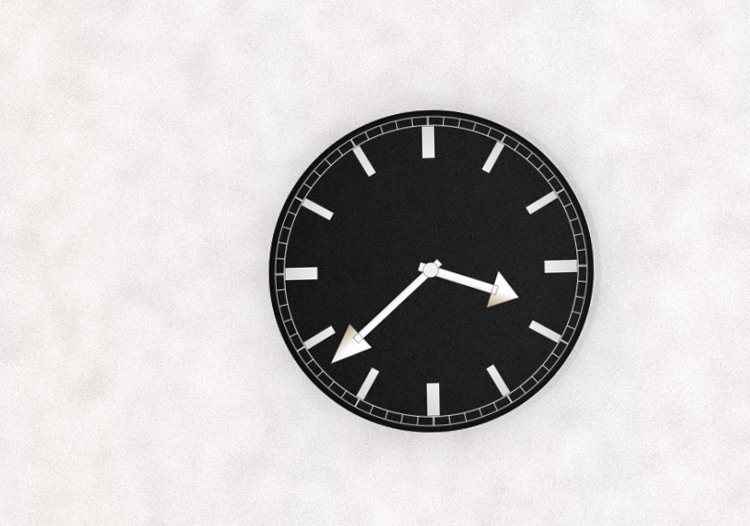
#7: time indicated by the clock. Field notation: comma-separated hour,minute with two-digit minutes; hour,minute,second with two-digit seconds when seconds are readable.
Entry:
3,38
